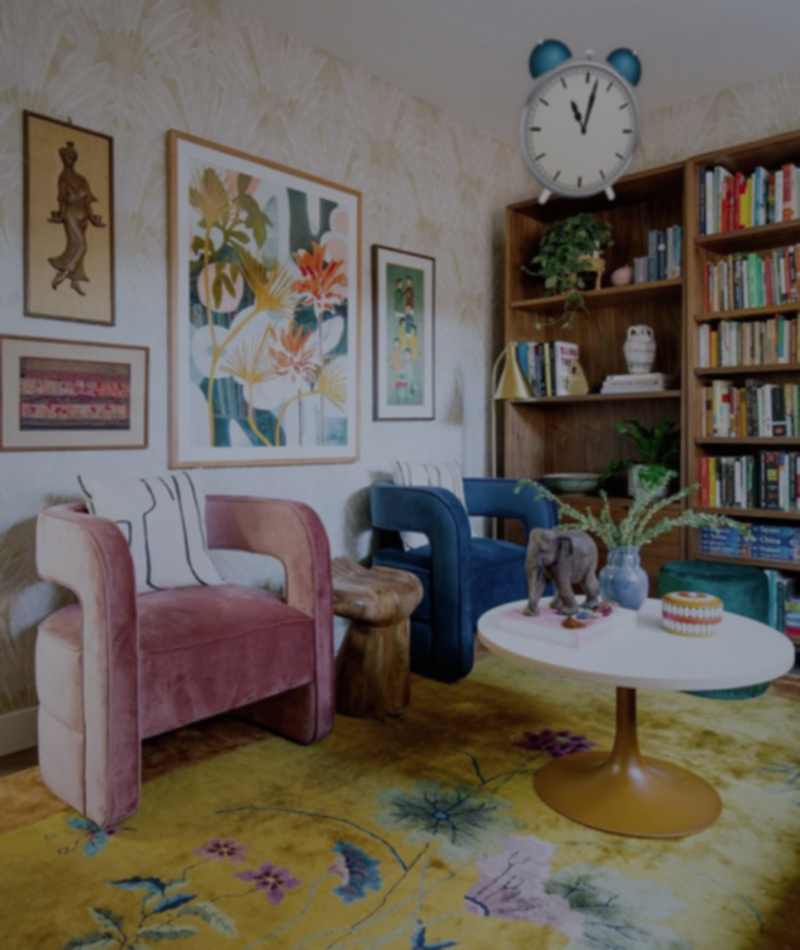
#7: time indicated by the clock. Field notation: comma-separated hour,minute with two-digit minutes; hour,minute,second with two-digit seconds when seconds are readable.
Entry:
11,02
